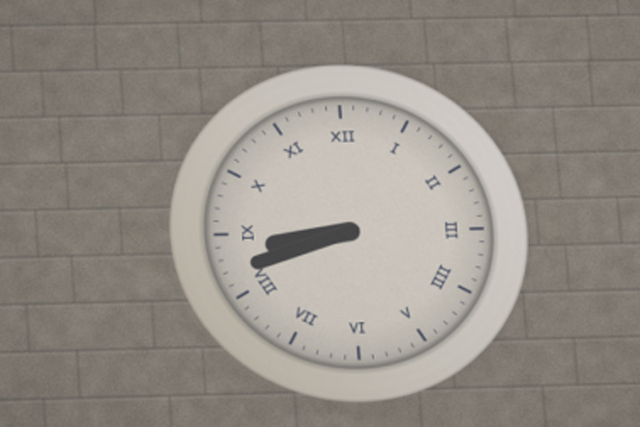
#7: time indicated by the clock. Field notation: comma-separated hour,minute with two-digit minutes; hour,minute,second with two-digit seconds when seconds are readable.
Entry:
8,42
